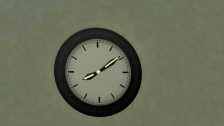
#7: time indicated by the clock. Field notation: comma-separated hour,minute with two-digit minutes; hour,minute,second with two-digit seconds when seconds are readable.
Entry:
8,09
